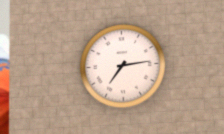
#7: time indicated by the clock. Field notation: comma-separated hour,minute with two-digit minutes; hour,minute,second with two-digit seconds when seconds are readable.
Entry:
7,14
